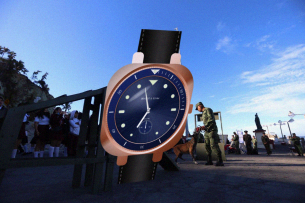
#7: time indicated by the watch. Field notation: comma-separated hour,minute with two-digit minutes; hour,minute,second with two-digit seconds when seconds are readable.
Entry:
6,57
